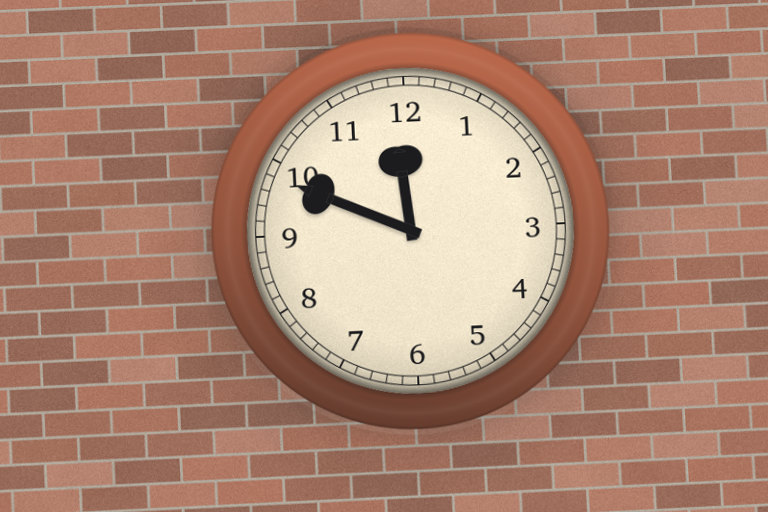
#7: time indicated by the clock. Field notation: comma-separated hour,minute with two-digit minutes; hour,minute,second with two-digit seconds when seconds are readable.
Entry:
11,49
